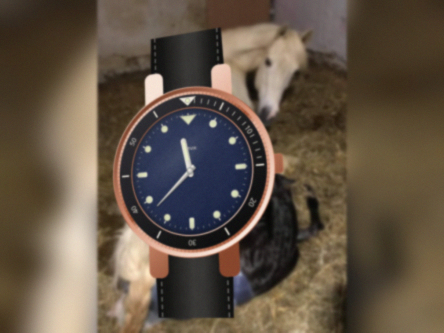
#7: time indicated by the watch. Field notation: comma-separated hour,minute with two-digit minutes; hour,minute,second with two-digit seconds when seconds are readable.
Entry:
11,38
